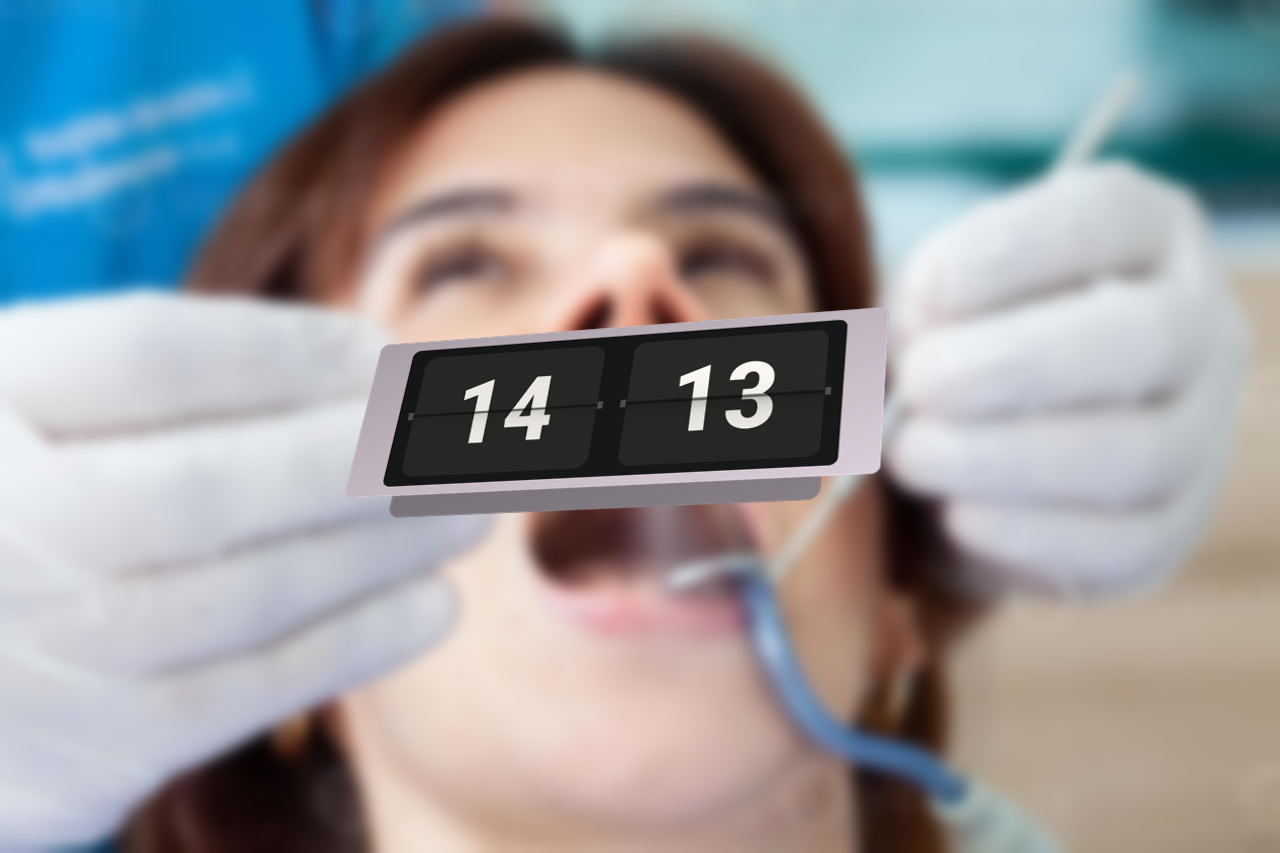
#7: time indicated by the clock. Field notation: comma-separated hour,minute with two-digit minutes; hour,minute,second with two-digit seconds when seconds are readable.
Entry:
14,13
